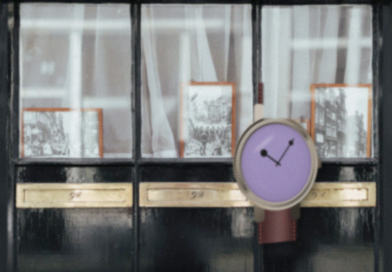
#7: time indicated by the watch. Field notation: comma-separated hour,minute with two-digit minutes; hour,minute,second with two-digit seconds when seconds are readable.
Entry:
10,06
